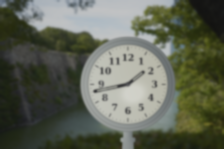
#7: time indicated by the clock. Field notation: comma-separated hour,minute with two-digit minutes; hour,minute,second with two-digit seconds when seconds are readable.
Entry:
1,43
